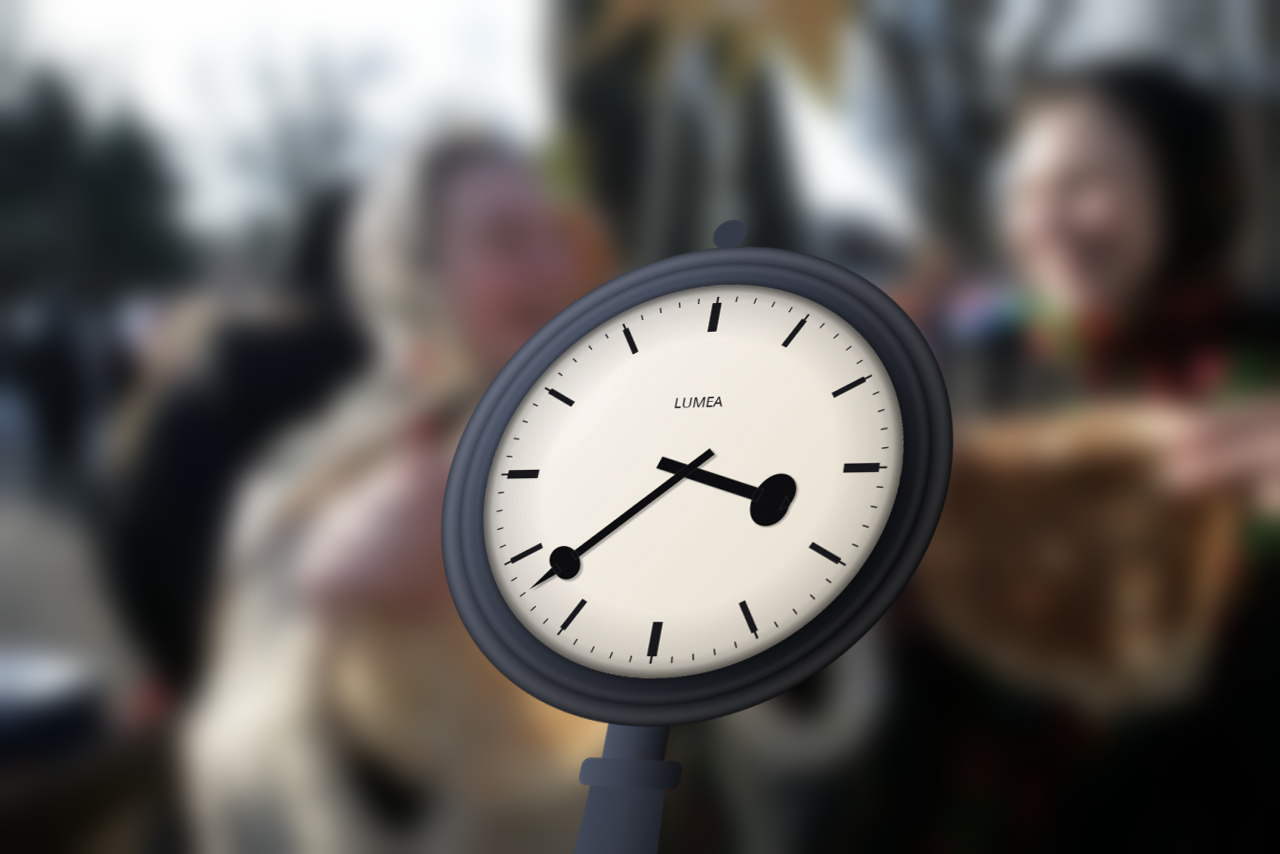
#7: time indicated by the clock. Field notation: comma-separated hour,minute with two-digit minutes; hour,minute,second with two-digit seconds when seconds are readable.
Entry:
3,38
